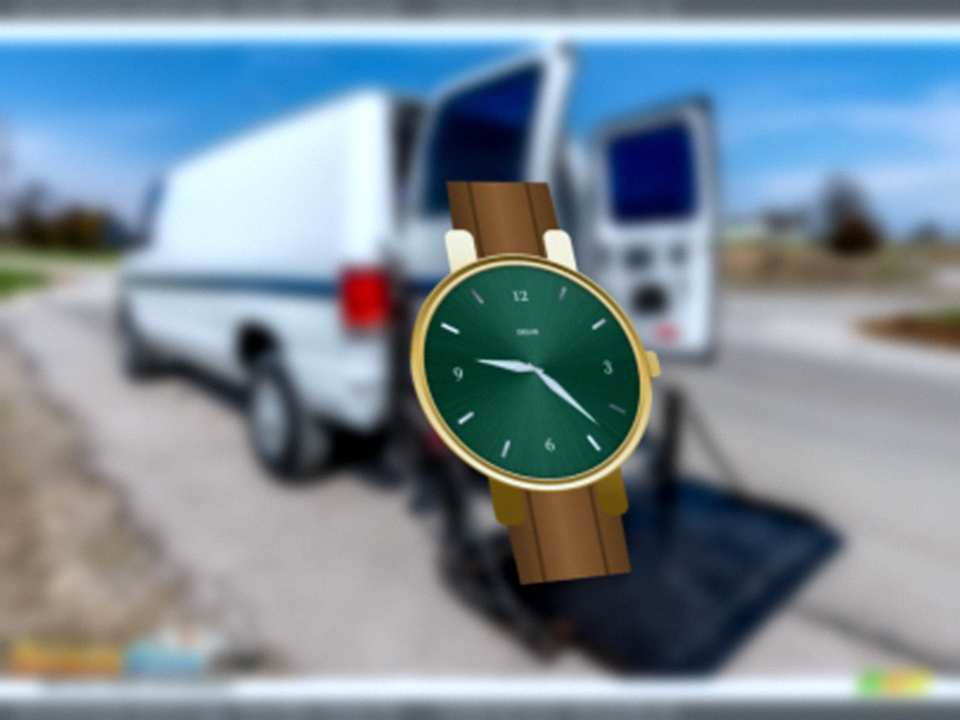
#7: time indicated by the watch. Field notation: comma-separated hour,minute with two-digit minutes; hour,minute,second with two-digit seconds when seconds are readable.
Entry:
9,23
